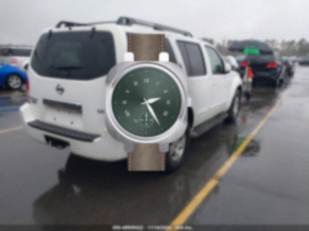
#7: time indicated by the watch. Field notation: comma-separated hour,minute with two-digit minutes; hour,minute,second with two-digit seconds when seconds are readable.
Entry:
2,25
